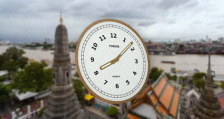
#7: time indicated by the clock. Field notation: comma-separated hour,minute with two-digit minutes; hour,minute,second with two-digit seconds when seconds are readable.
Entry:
8,08
